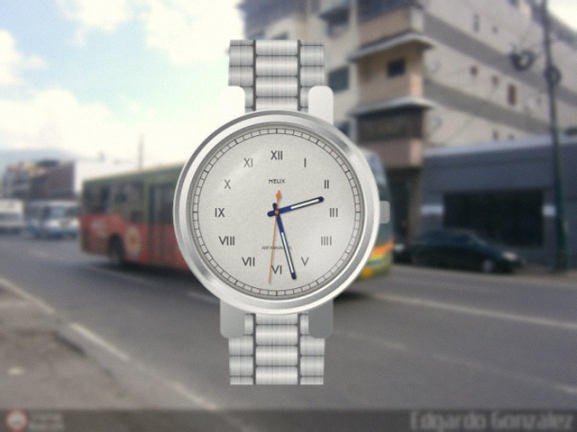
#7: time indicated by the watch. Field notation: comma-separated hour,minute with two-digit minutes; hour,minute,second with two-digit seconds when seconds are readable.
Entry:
2,27,31
